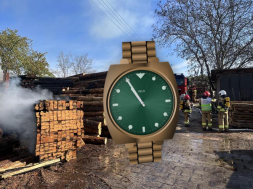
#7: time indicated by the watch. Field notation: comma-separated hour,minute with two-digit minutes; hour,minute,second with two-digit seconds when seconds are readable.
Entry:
10,55
